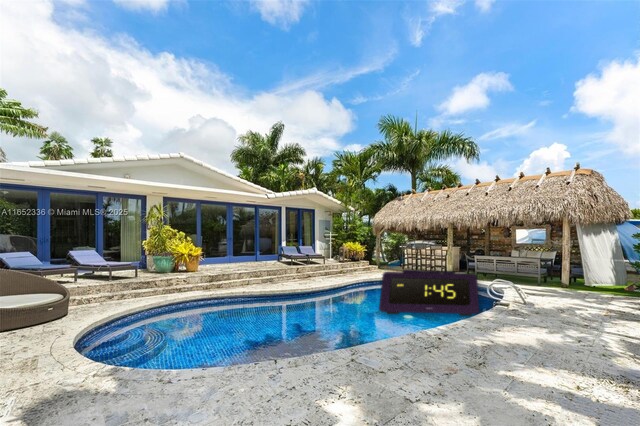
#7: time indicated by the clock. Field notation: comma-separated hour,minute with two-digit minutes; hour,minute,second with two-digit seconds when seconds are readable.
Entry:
1,45
